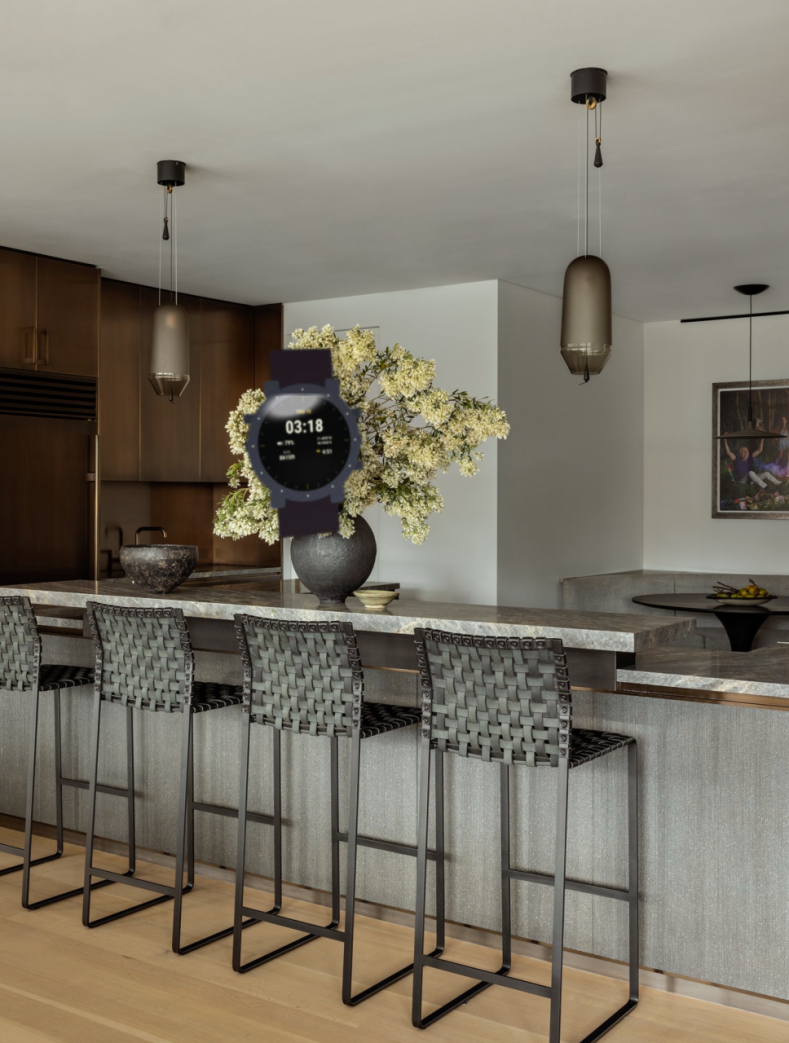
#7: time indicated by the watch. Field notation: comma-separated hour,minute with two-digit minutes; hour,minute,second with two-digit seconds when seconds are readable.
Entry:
3,18
